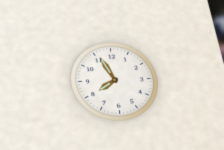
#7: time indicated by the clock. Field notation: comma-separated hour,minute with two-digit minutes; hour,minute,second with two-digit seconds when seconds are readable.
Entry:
7,56
